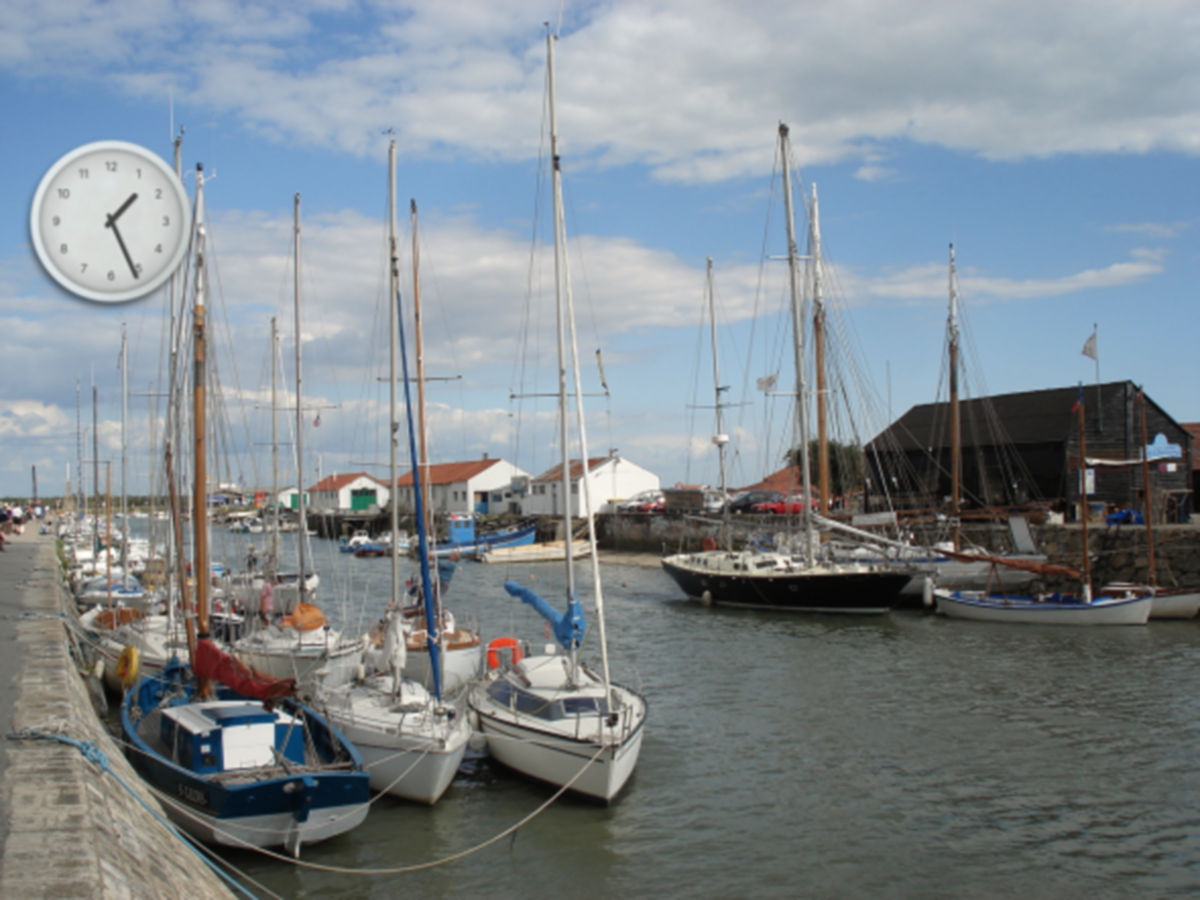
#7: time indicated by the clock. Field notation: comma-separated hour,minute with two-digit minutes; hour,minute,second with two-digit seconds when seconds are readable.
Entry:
1,26
